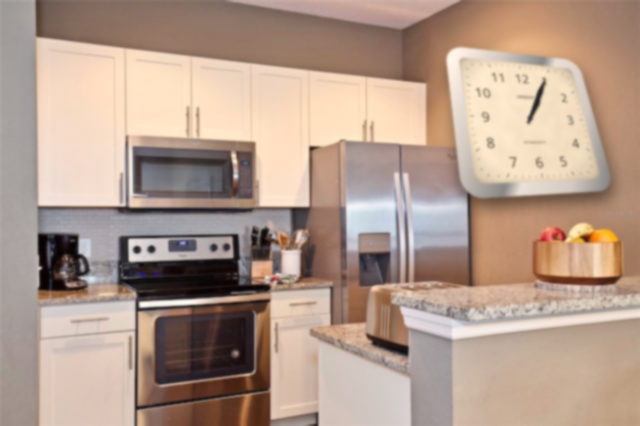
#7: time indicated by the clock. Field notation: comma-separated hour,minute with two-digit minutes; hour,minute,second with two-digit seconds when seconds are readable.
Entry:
1,05
